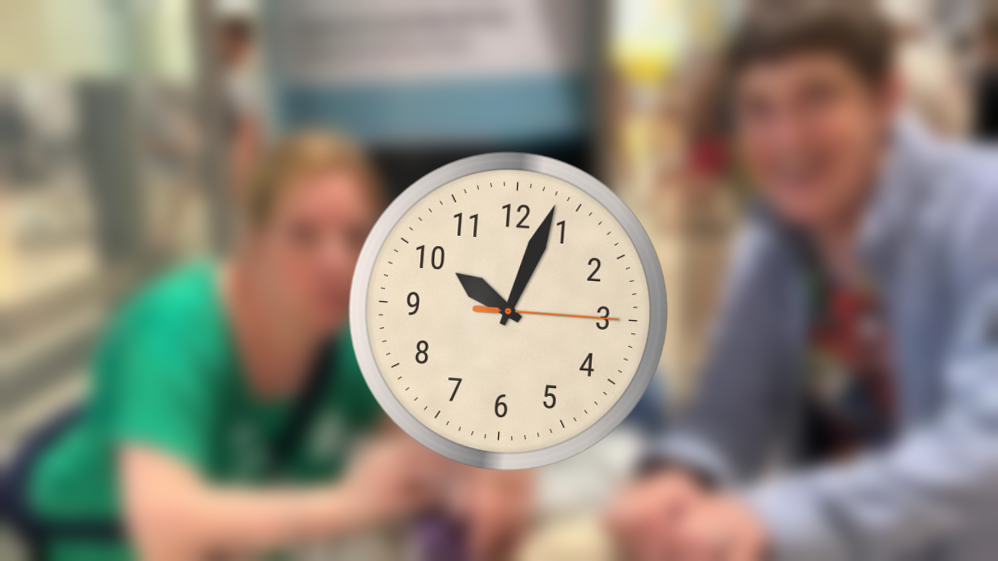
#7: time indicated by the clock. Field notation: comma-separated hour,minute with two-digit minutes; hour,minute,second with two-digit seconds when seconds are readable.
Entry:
10,03,15
